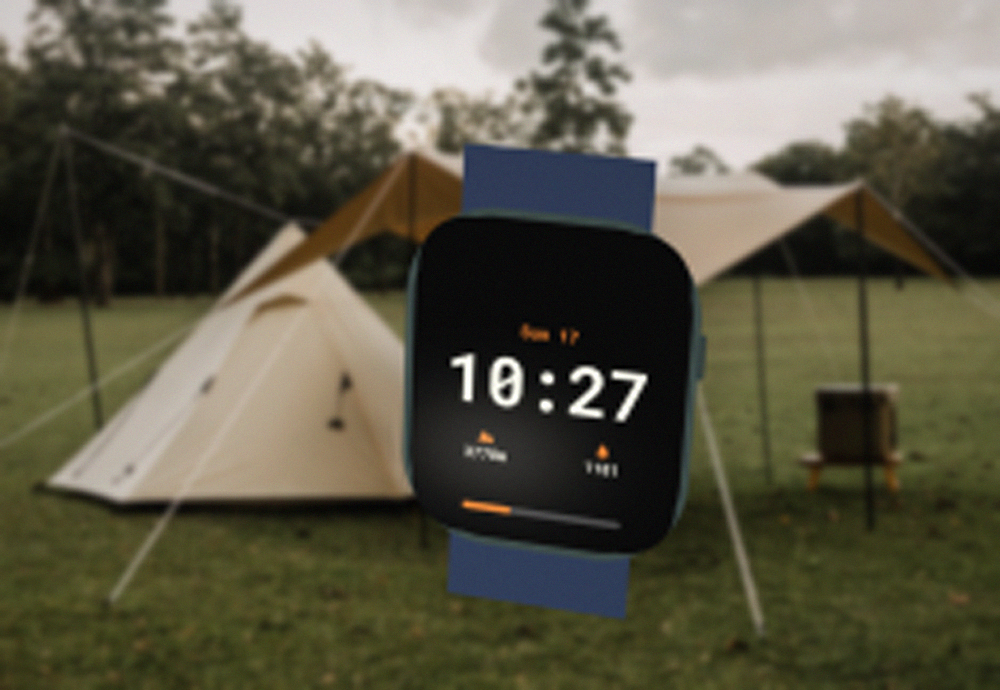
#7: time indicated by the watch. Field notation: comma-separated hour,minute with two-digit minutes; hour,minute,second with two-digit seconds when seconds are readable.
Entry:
10,27
